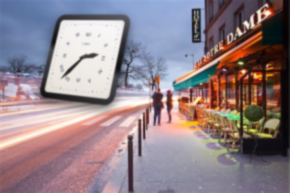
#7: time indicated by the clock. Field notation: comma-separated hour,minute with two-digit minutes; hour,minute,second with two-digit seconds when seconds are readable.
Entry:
2,37
